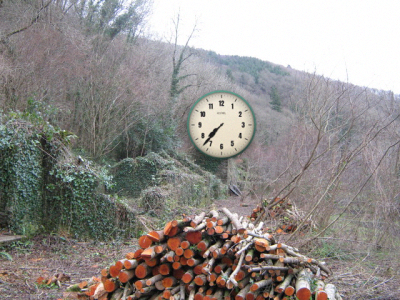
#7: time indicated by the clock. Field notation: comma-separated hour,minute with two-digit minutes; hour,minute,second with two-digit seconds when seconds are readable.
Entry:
7,37
